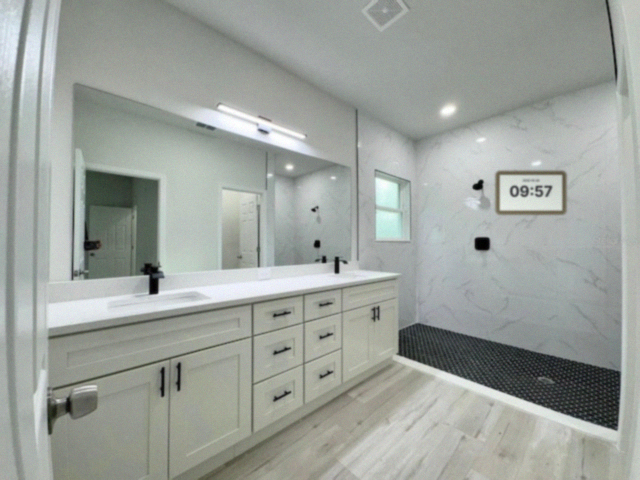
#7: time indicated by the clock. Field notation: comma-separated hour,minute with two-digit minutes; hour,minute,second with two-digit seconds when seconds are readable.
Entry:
9,57
